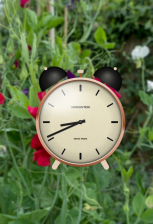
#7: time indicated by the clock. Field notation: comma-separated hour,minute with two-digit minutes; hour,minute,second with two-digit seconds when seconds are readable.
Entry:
8,41
